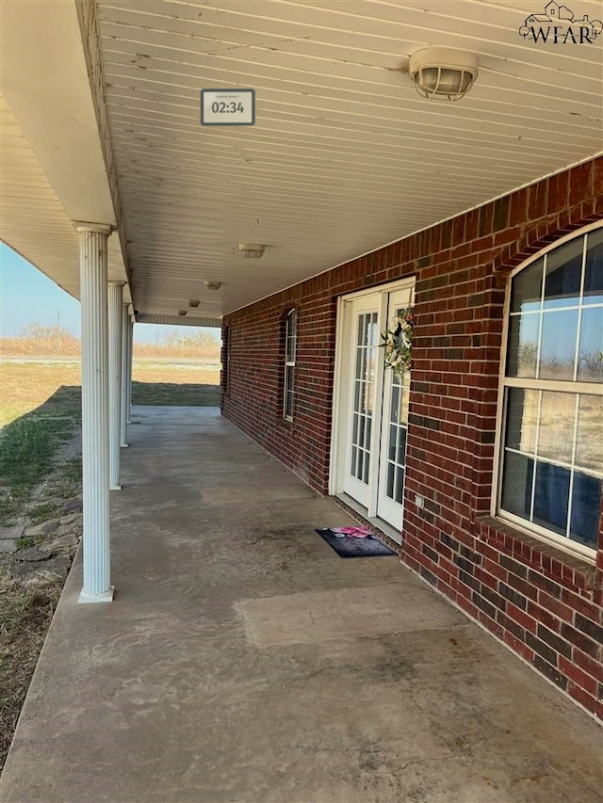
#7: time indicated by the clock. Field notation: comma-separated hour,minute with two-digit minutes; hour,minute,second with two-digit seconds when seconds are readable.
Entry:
2,34
